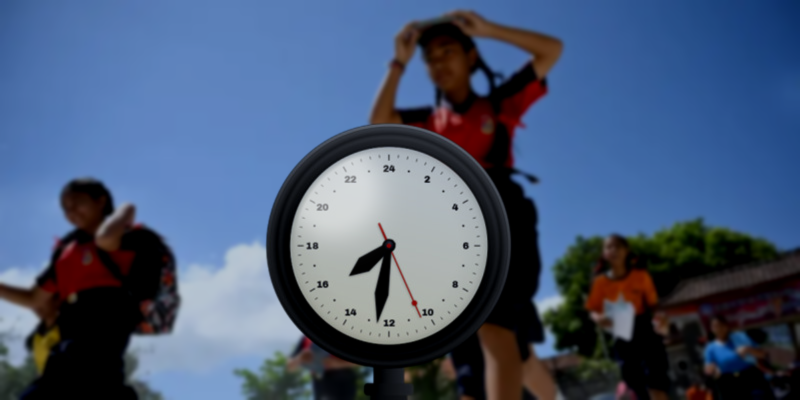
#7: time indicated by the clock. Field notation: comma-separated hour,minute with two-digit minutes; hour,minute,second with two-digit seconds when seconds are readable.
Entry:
15,31,26
